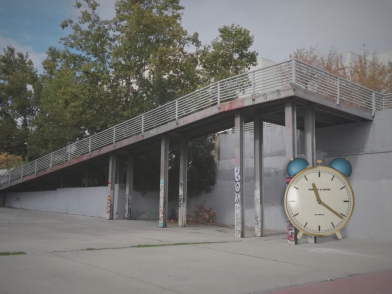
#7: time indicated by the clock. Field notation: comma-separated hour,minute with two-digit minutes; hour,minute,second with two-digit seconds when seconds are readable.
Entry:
11,21
